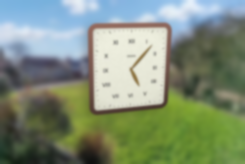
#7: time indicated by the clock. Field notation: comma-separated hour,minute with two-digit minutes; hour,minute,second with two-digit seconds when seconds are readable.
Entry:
5,07
